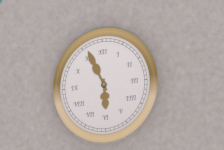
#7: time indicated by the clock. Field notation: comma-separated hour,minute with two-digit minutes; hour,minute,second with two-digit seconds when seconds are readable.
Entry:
5,56
